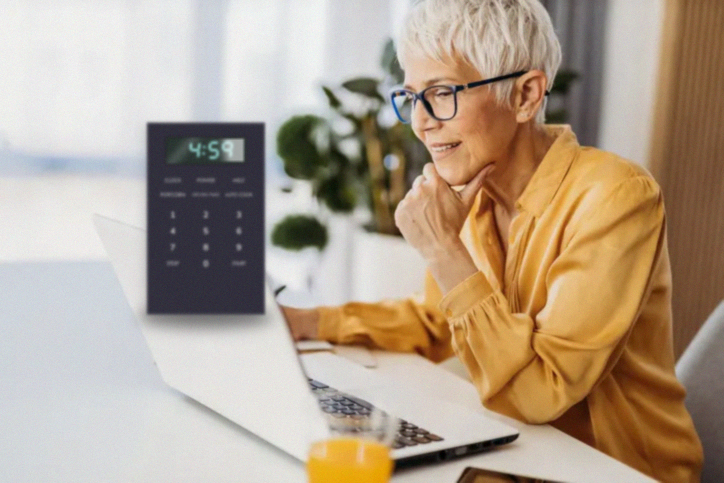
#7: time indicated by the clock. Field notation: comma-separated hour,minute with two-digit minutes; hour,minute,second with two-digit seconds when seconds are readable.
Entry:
4,59
